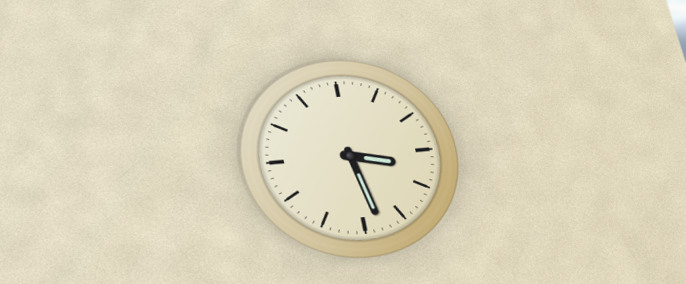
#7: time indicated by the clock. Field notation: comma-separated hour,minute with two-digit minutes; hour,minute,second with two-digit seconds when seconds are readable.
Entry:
3,28
